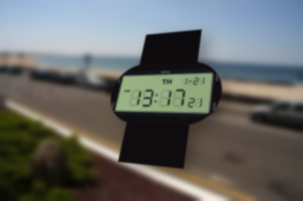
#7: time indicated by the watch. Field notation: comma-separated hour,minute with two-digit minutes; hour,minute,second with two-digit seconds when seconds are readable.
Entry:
13,17
